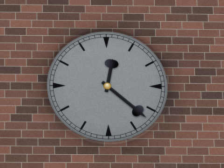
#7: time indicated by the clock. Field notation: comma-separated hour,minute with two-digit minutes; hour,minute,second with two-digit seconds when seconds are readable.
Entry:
12,22
